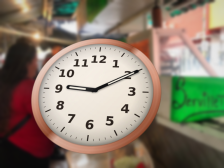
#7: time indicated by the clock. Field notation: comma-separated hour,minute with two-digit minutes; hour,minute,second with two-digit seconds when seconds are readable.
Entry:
9,10
